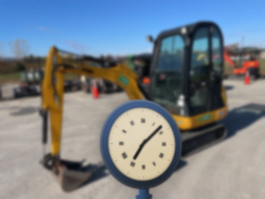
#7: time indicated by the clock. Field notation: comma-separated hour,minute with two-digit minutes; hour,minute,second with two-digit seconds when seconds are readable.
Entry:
7,08
